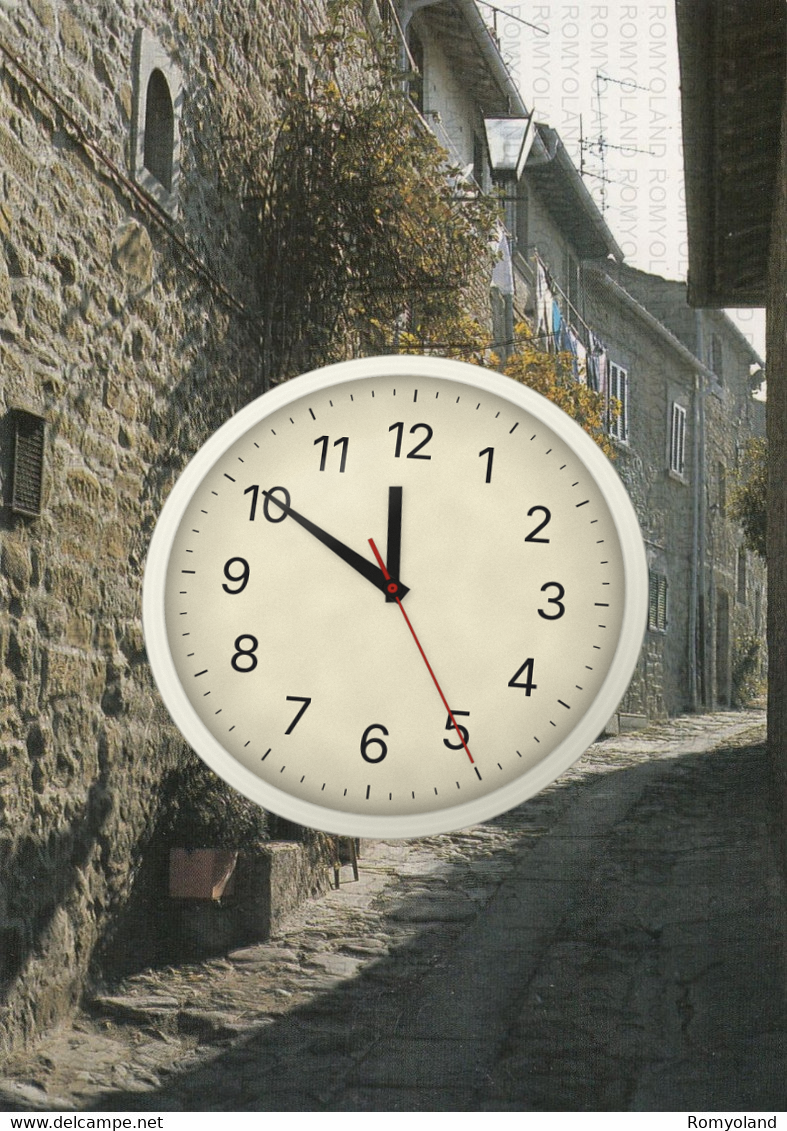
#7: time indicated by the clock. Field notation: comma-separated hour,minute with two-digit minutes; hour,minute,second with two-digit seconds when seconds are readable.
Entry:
11,50,25
